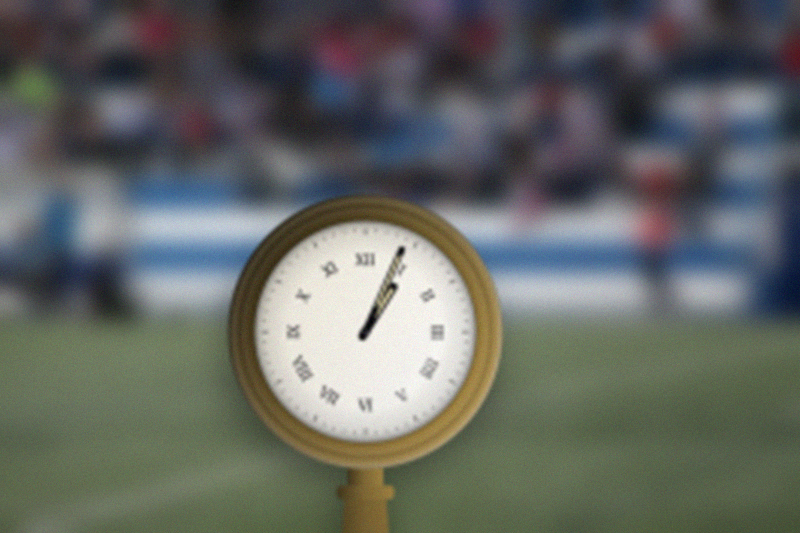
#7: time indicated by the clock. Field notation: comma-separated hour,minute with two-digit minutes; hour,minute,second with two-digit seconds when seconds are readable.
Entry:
1,04
